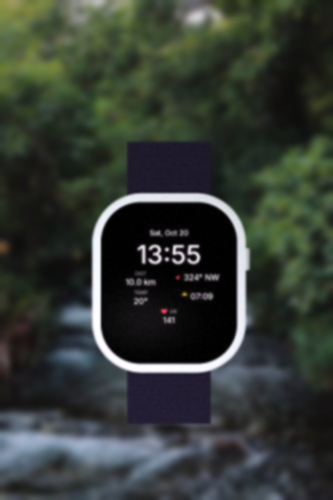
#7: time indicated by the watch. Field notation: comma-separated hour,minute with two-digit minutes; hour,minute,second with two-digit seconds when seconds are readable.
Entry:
13,55
